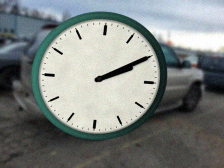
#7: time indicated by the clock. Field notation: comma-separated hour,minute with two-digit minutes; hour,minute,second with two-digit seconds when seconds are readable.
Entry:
2,10
